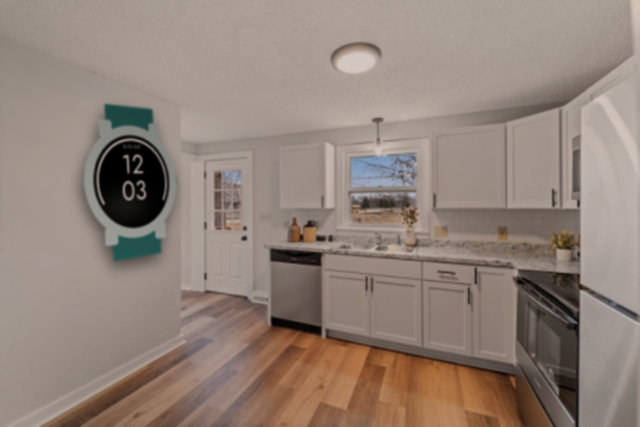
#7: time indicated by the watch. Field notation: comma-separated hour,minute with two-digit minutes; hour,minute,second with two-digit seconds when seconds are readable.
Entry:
12,03
